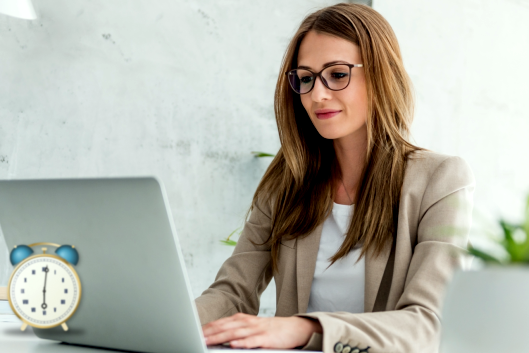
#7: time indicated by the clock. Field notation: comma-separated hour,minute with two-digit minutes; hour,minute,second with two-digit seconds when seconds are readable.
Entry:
6,01
